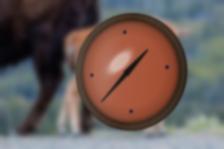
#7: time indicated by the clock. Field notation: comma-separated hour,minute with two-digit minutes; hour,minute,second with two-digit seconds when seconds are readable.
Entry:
1,38
